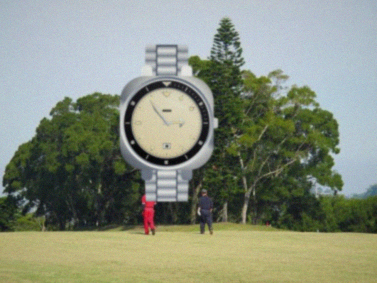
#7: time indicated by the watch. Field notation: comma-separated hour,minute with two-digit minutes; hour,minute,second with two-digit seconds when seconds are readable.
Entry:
2,54
